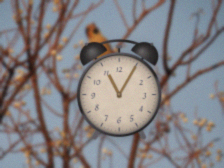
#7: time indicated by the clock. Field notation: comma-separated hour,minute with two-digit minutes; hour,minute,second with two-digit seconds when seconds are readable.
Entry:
11,05
